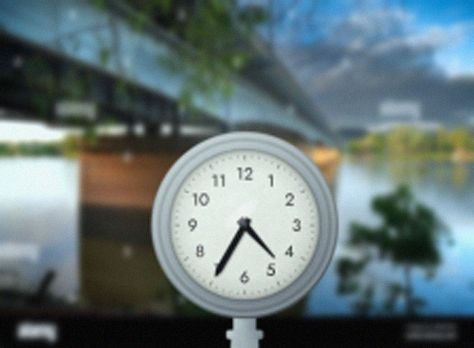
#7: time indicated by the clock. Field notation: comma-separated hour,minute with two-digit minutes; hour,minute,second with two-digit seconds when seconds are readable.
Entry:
4,35
